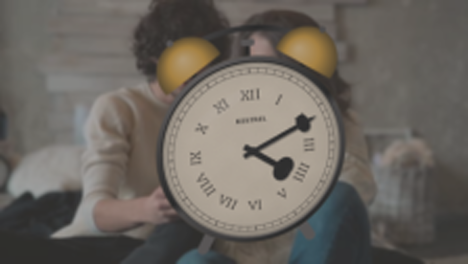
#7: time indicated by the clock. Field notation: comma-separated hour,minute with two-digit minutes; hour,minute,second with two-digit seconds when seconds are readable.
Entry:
4,11
